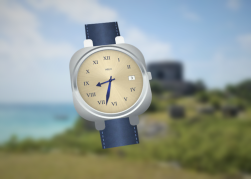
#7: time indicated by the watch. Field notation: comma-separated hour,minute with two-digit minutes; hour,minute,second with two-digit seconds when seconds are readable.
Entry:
8,33
